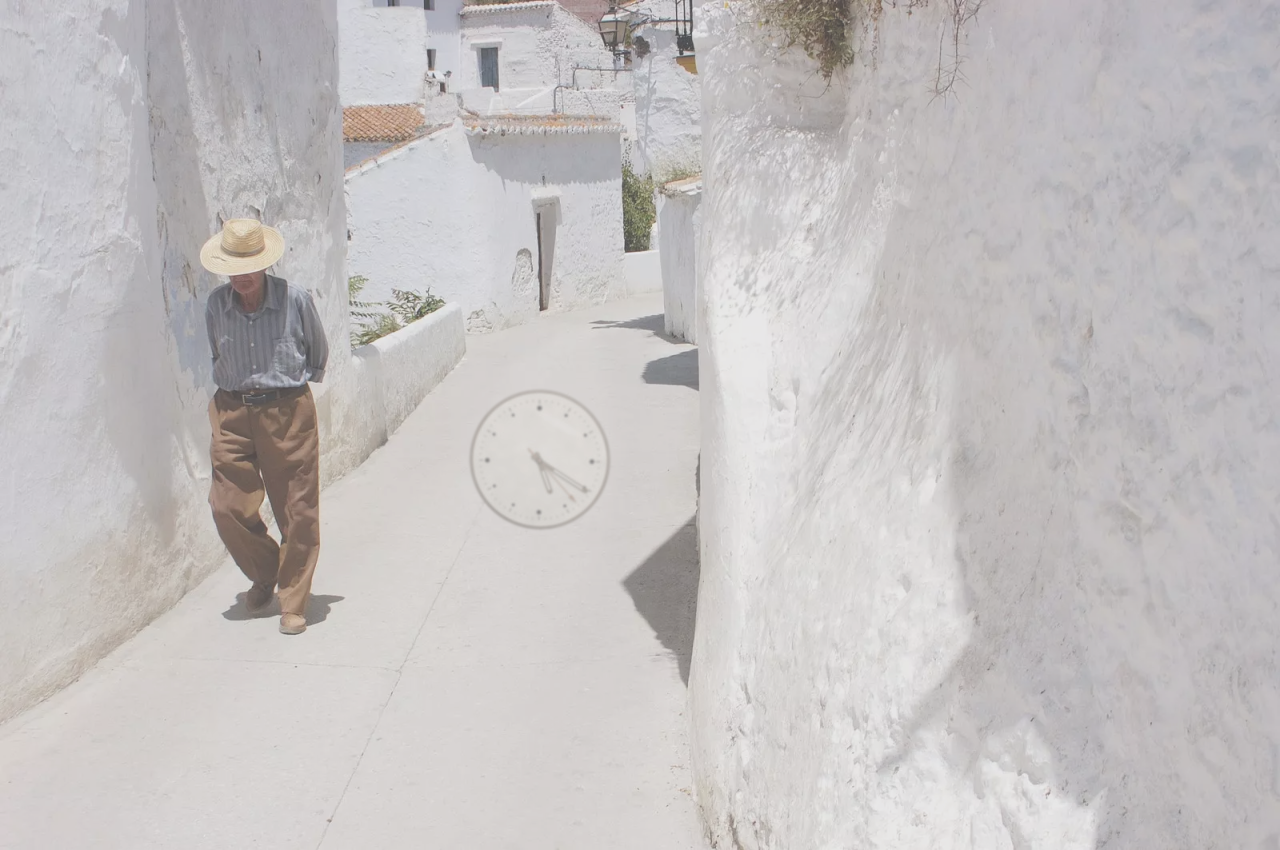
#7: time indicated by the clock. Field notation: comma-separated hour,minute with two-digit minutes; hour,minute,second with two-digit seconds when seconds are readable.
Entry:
5,20,23
